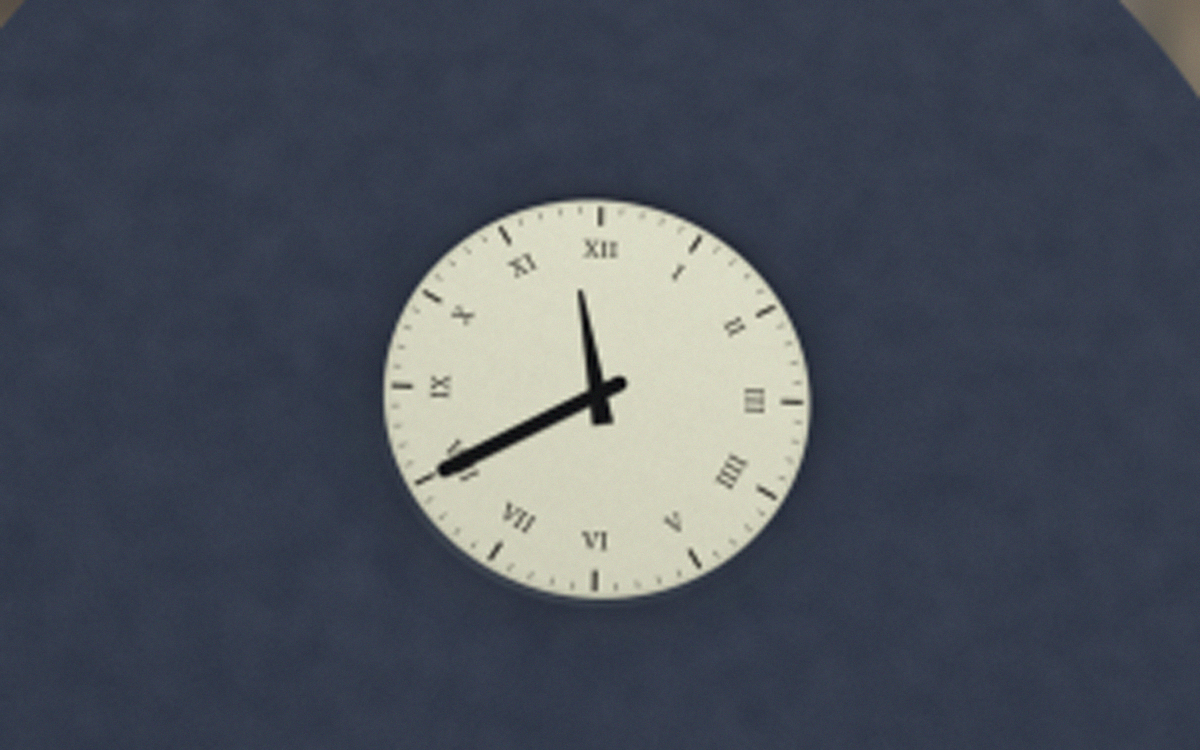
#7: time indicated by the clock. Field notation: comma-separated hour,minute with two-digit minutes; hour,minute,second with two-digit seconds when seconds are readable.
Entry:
11,40
